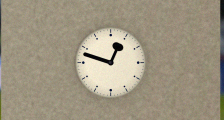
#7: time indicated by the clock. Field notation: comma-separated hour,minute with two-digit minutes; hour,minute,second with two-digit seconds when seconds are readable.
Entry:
12,48
